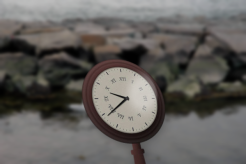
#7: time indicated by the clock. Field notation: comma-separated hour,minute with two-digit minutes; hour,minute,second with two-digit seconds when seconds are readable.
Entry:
9,39
